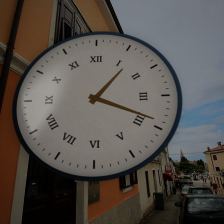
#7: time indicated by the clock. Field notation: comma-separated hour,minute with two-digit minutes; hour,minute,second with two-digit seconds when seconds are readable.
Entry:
1,19
